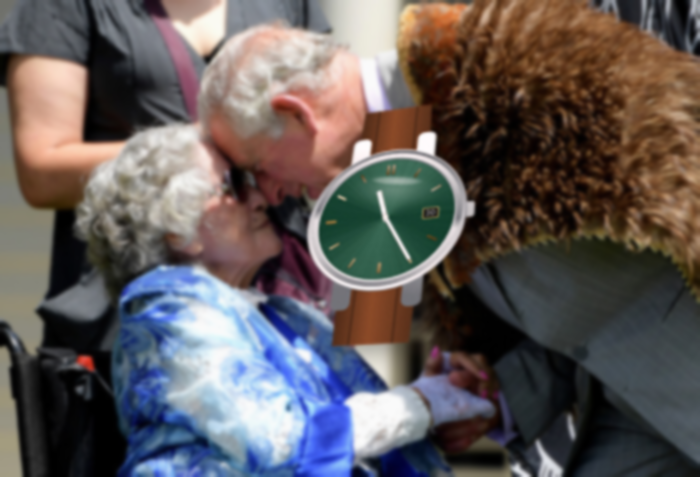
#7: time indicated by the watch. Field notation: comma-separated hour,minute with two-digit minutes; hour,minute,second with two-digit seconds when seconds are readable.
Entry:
11,25
